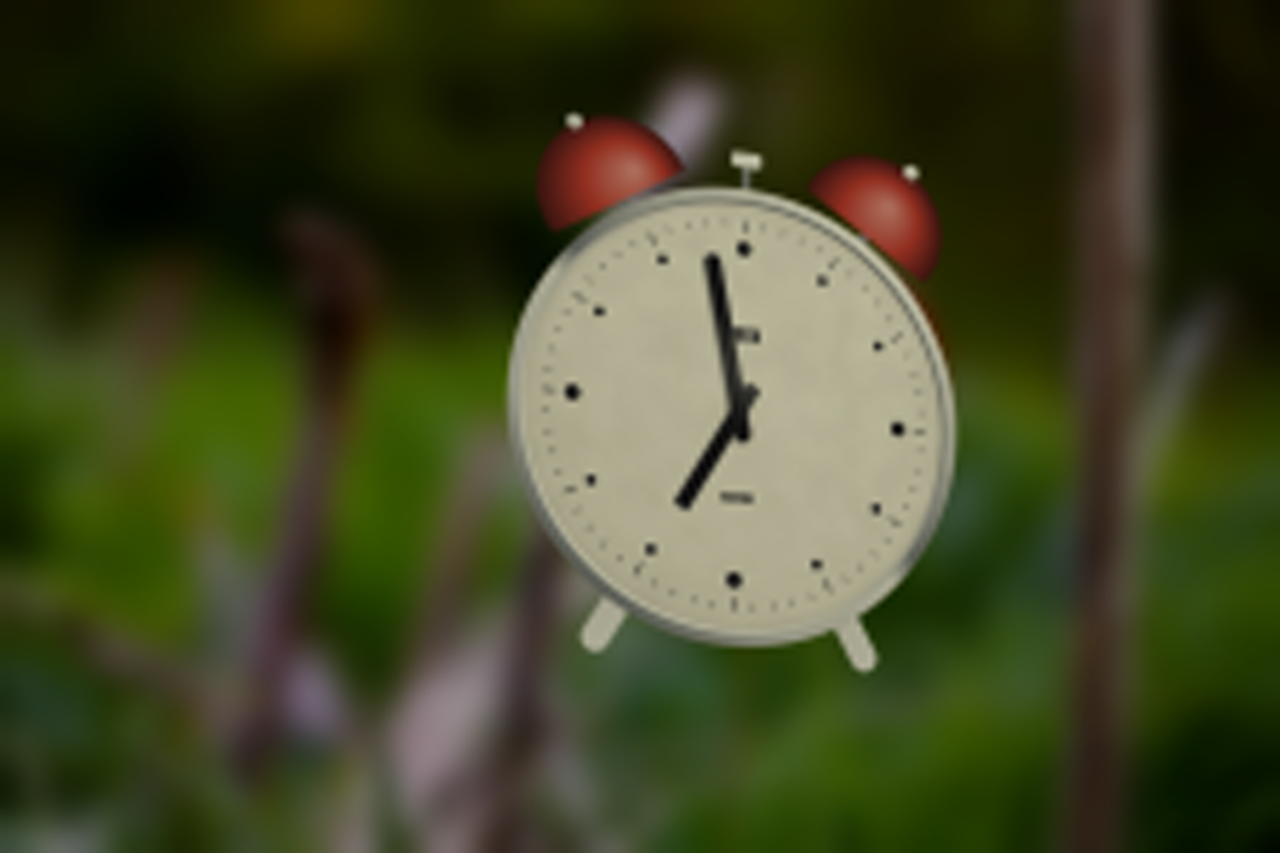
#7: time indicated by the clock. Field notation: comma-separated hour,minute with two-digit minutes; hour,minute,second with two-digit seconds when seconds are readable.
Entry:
6,58
